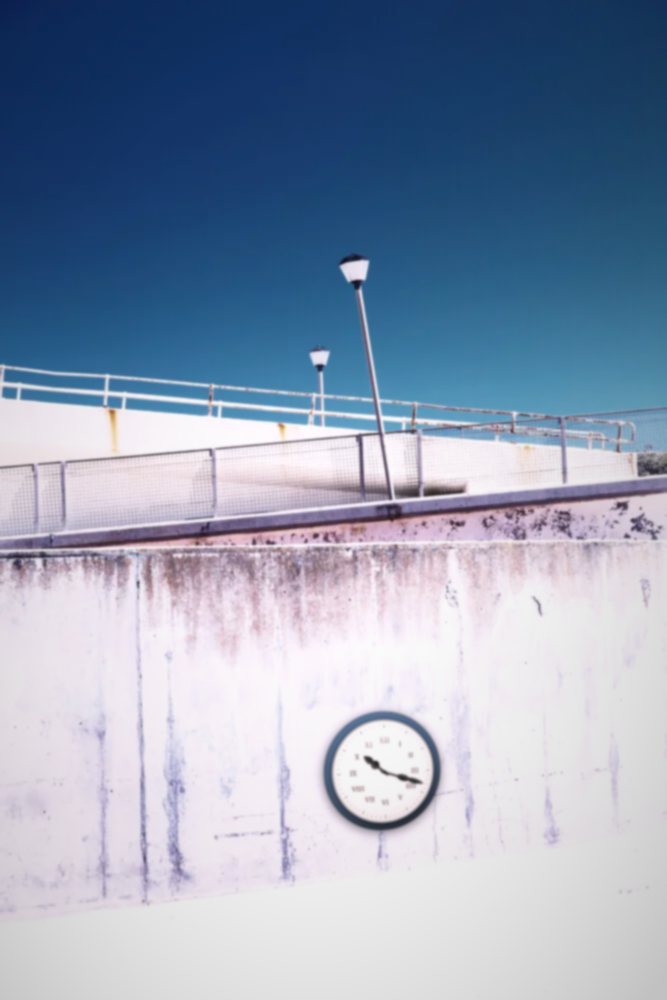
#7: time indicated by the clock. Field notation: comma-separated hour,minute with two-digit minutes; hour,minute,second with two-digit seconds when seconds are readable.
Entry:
10,18
